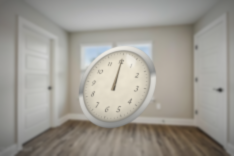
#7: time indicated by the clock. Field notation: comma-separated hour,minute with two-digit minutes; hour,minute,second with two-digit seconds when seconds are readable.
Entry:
12,00
